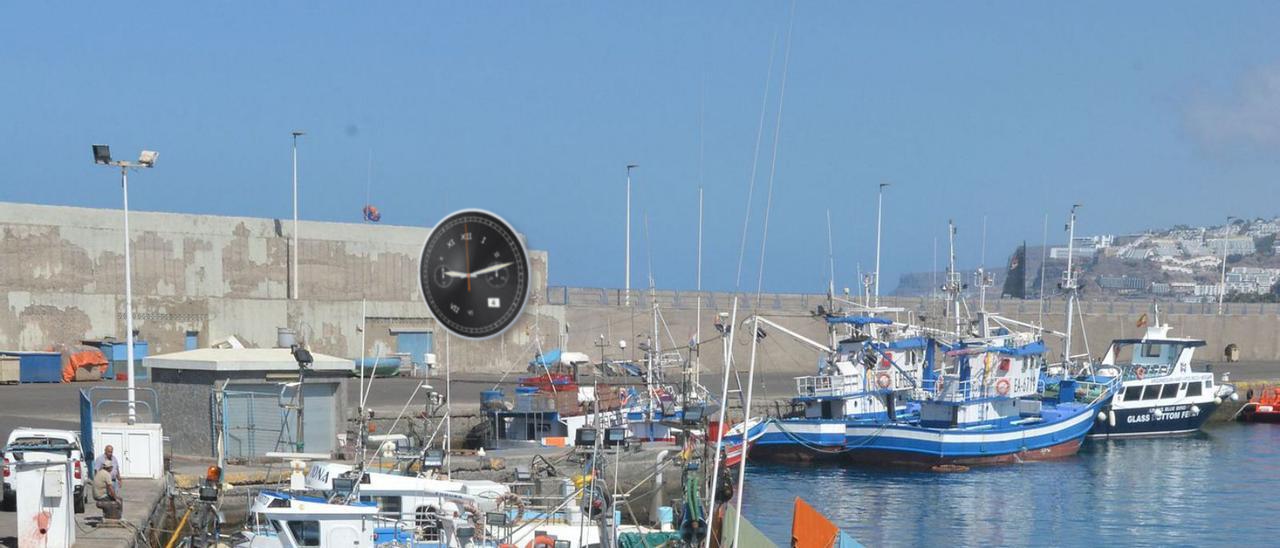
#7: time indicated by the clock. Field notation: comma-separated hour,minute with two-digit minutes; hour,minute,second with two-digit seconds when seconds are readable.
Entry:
9,13
